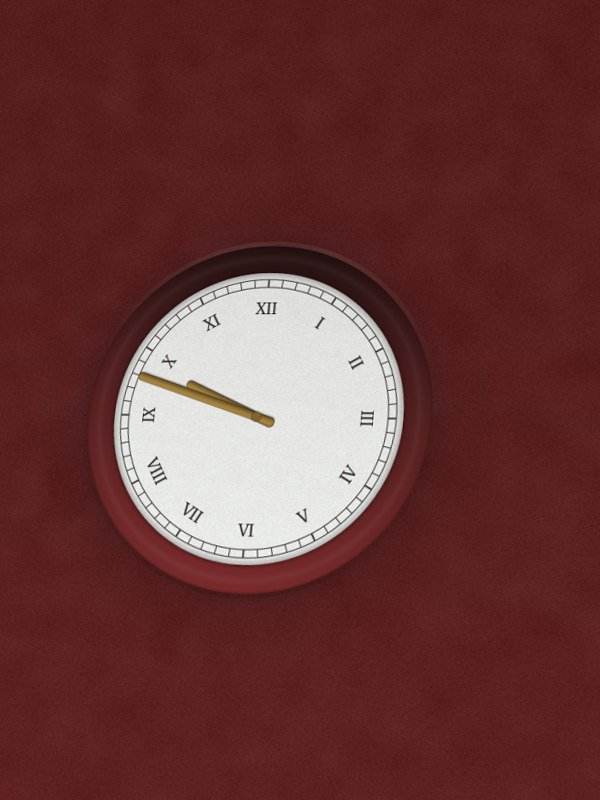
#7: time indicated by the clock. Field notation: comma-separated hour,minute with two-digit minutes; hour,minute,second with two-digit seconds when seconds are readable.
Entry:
9,48
